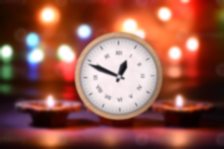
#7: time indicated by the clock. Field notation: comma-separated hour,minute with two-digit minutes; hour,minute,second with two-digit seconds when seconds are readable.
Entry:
12,49
